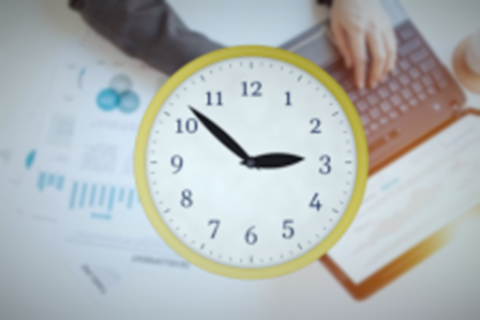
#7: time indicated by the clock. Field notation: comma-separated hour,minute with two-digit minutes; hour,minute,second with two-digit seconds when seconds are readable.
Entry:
2,52
